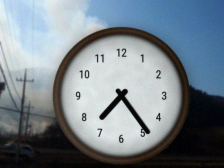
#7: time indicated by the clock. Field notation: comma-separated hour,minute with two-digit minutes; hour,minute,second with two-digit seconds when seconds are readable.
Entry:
7,24
